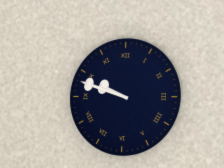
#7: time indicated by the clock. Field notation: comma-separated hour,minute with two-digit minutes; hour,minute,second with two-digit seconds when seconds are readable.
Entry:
9,48
